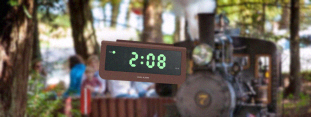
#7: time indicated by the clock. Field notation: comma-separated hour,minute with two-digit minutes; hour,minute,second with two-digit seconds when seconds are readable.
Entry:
2,08
